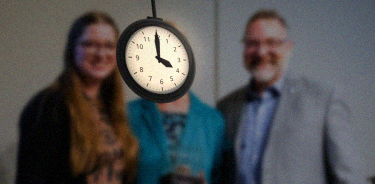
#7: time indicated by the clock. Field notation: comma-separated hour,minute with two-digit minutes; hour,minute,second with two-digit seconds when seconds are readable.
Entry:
4,00
